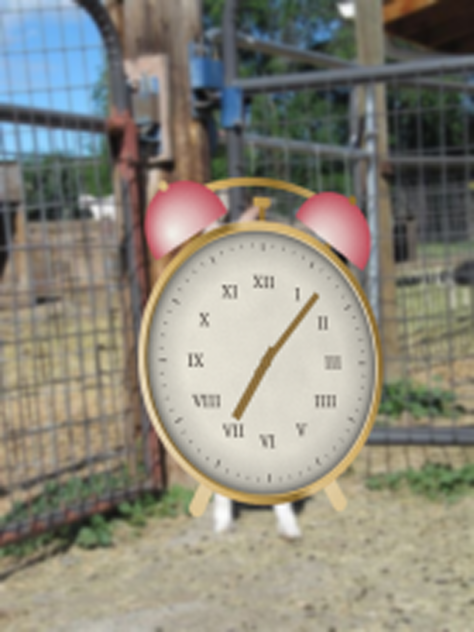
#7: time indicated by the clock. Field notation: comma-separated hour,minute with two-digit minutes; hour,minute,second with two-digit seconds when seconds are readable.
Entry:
7,07
